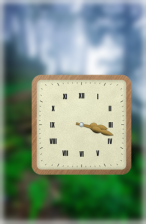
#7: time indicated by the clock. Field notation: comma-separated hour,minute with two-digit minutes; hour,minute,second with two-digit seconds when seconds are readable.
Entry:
3,18
